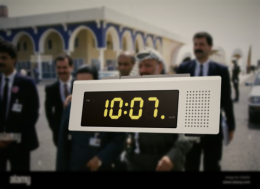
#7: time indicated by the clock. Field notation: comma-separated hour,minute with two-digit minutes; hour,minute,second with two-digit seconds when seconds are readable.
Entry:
10,07
